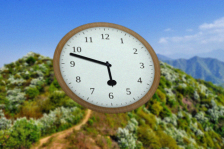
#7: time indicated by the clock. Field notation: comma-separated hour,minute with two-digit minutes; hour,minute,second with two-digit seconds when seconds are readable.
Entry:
5,48
